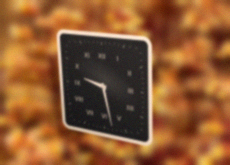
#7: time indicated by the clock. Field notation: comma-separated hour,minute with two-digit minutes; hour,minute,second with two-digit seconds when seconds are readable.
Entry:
9,28
